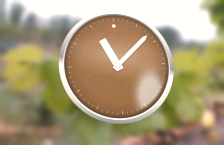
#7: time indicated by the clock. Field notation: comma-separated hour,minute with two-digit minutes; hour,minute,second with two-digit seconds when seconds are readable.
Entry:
11,08
